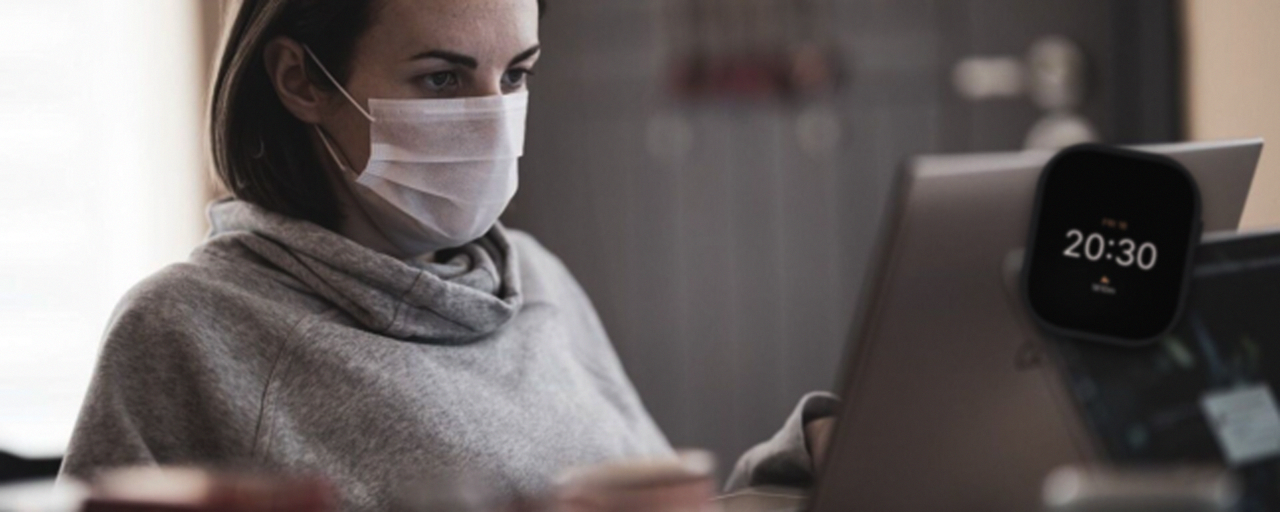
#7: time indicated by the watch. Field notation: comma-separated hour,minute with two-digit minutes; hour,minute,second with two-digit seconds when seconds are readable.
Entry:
20,30
